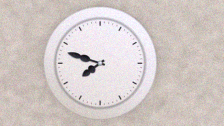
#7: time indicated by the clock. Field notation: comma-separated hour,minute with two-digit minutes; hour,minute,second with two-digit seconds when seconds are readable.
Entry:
7,48
